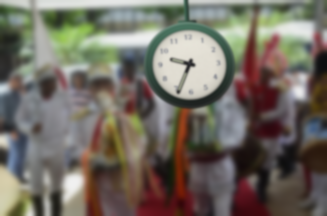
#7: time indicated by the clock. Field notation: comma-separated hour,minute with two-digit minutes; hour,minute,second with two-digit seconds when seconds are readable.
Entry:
9,34
